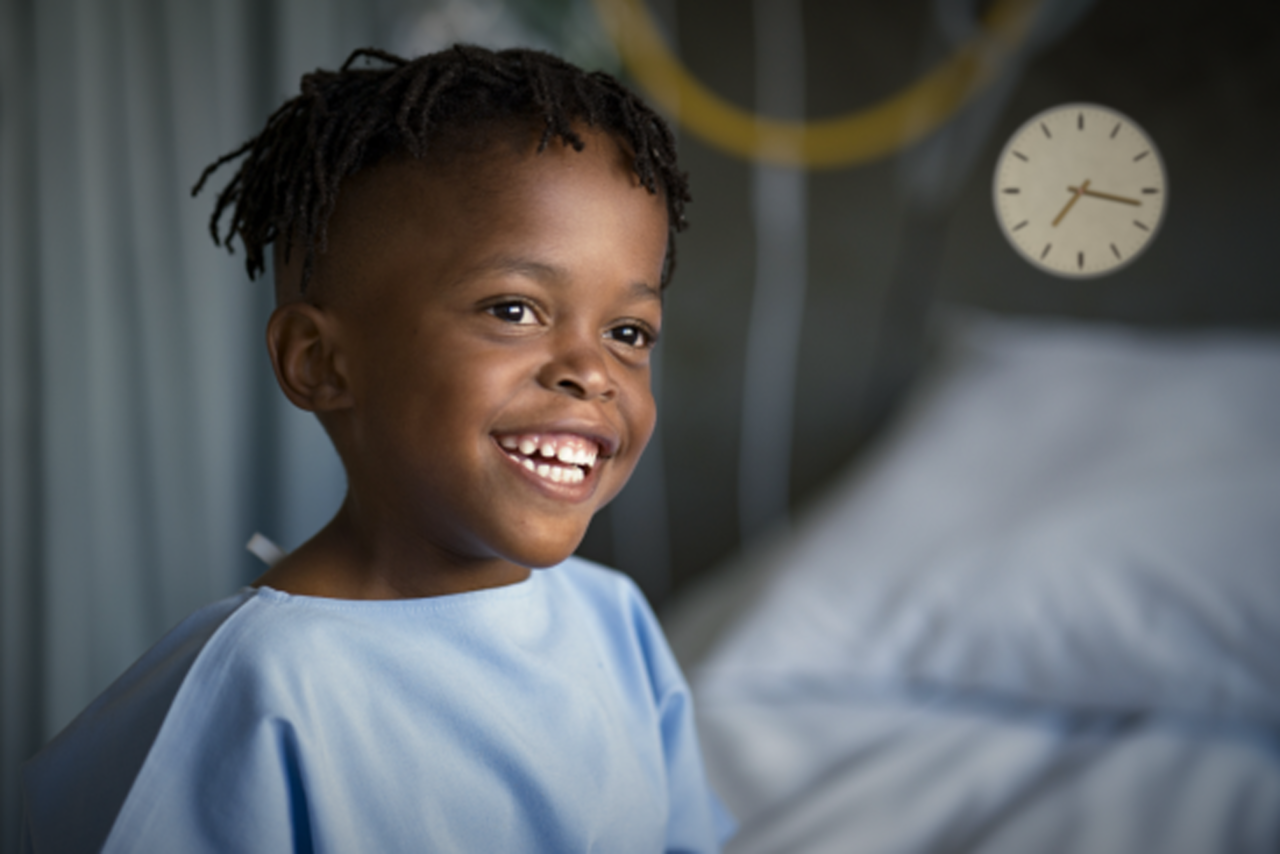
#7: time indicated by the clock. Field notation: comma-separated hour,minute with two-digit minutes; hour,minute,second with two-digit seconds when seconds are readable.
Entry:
7,17
